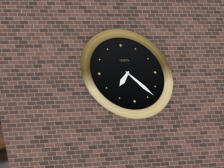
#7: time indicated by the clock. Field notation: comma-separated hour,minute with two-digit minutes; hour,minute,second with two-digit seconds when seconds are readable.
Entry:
7,23
